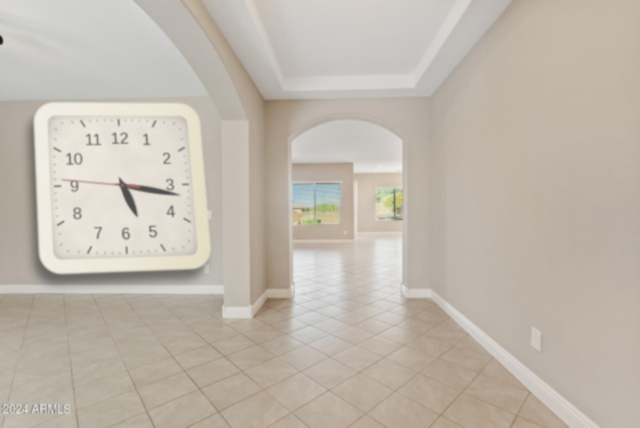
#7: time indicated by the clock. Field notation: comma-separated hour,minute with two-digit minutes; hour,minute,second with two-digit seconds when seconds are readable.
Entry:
5,16,46
